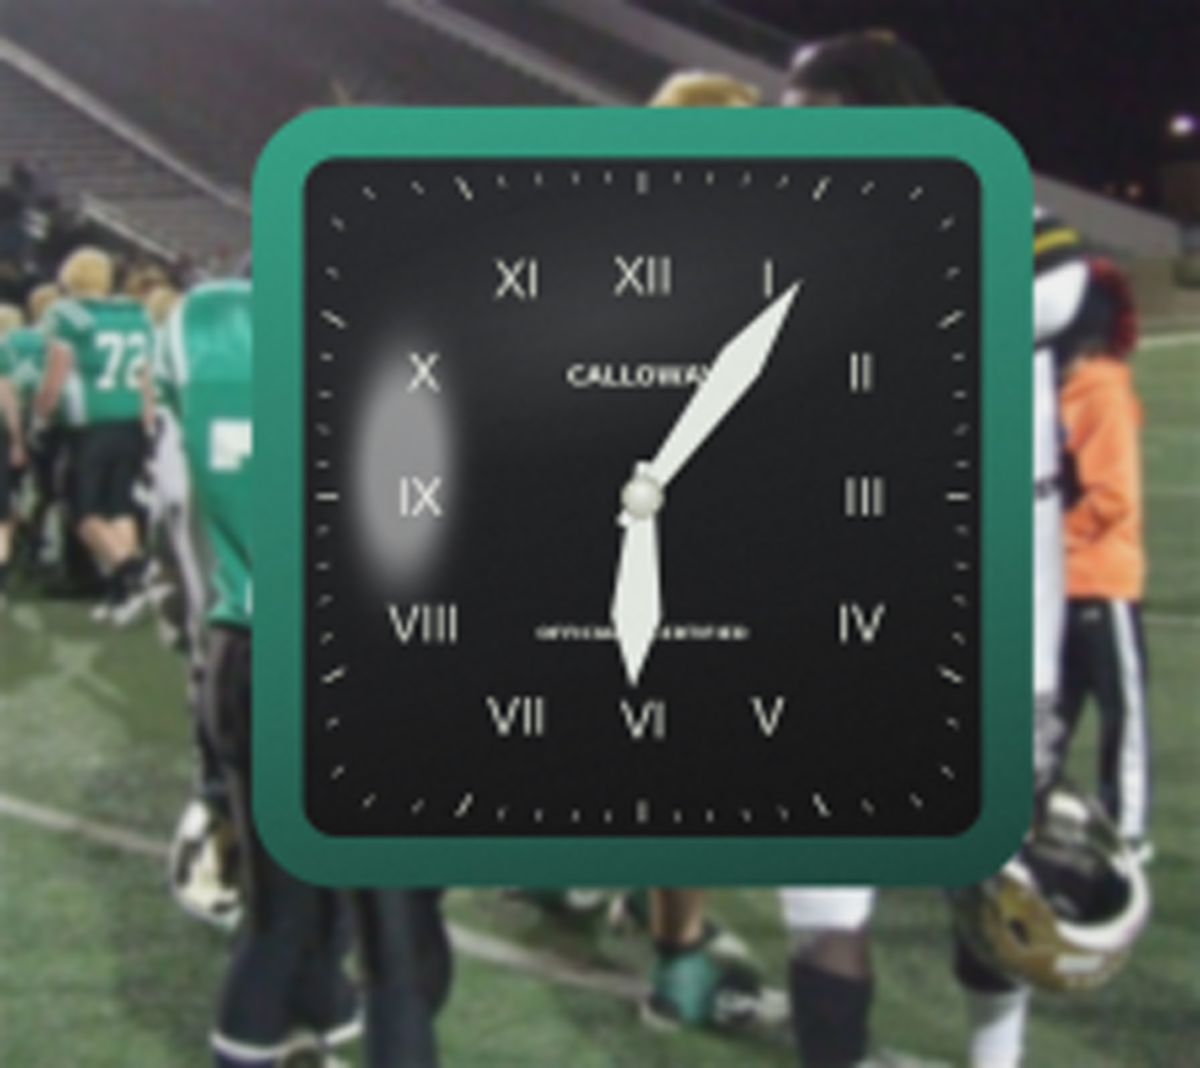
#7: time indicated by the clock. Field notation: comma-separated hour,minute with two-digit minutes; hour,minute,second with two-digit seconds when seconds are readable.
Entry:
6,06
